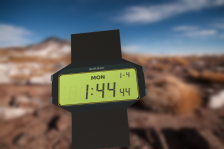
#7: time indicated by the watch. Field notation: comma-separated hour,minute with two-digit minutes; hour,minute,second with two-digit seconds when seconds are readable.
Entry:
1,44,44
